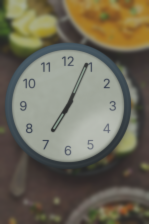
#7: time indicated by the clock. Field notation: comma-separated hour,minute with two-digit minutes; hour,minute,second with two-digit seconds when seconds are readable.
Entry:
7,04
